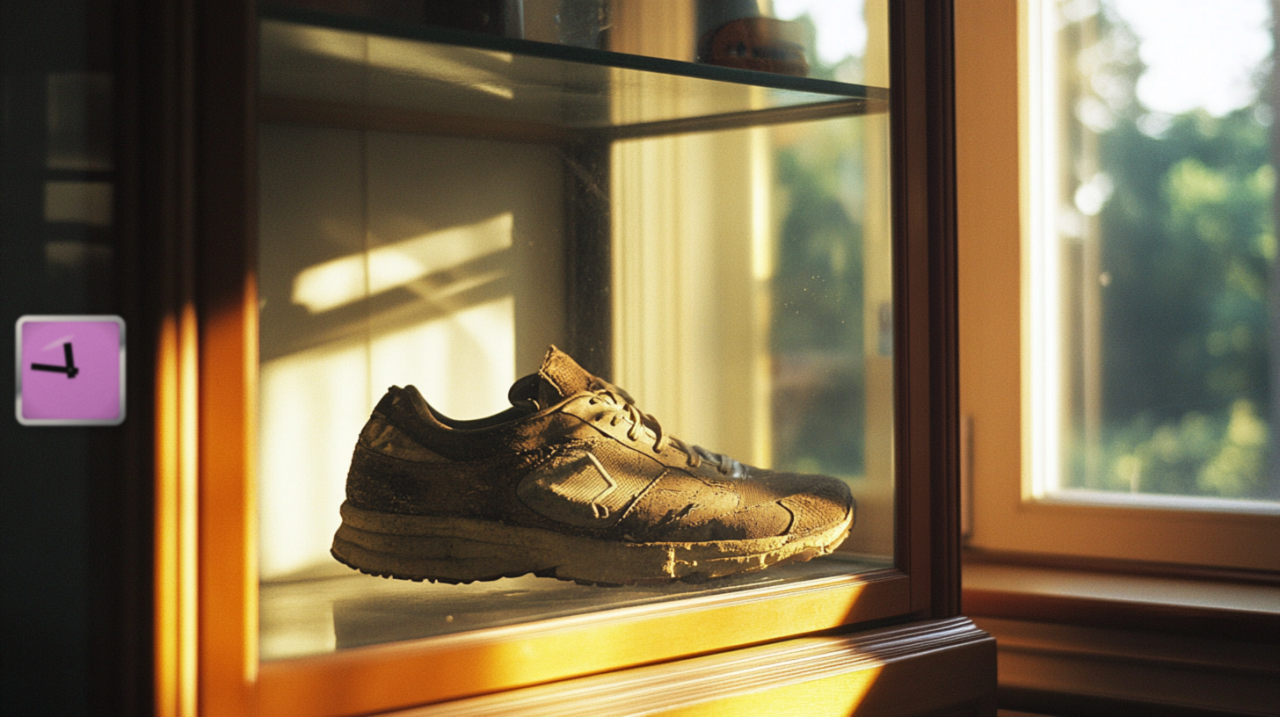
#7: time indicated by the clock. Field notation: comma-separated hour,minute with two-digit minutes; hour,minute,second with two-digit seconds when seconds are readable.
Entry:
11,46
